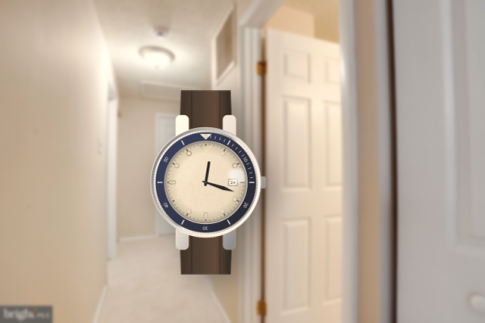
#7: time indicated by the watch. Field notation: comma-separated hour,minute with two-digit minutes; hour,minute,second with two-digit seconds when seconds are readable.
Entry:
12,18
